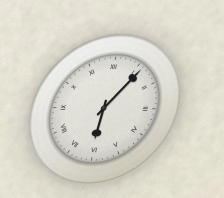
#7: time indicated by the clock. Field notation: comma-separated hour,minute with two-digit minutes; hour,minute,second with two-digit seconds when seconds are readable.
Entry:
6,06
